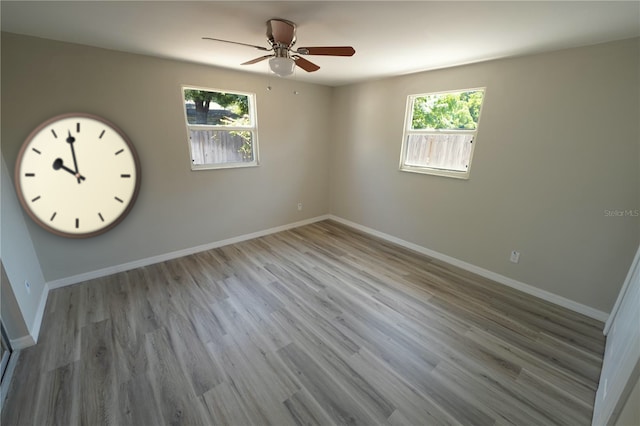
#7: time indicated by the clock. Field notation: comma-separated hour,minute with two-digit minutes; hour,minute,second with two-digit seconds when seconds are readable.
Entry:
9,58
